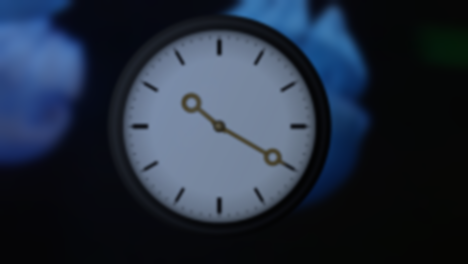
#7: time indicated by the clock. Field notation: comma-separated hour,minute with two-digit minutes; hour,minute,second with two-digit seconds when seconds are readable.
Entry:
10,20
